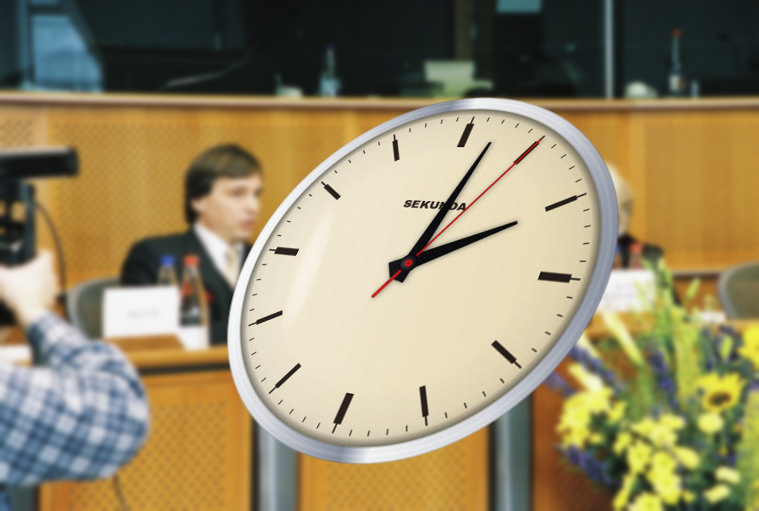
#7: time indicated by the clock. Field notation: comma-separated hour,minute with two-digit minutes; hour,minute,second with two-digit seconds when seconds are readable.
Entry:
2,02,05
